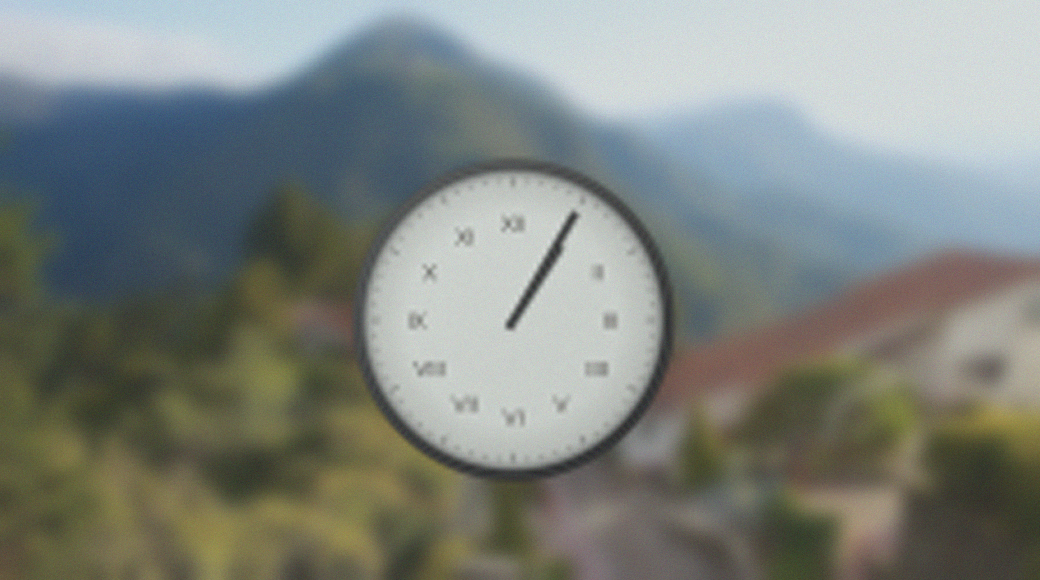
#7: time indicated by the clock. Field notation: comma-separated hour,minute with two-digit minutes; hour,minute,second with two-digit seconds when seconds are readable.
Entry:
1,05
